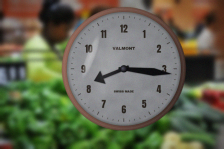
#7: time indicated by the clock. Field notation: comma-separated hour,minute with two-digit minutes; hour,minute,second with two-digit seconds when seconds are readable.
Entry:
8,16
